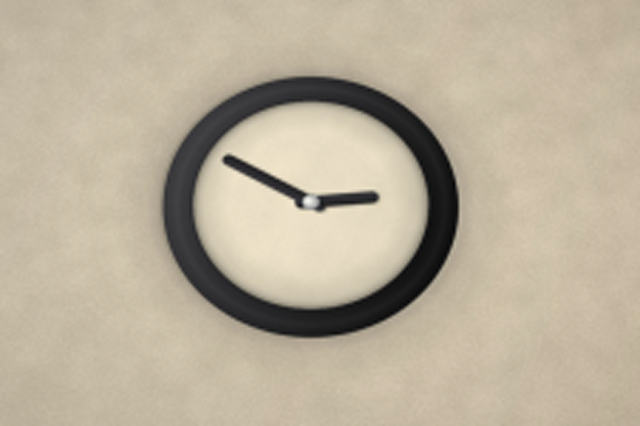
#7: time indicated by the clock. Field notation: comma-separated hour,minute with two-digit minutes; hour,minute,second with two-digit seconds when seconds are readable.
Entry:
2,50
